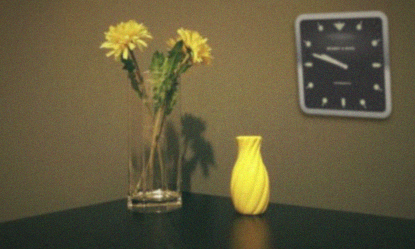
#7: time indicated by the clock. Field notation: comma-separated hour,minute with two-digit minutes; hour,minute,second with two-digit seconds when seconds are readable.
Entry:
9,48
